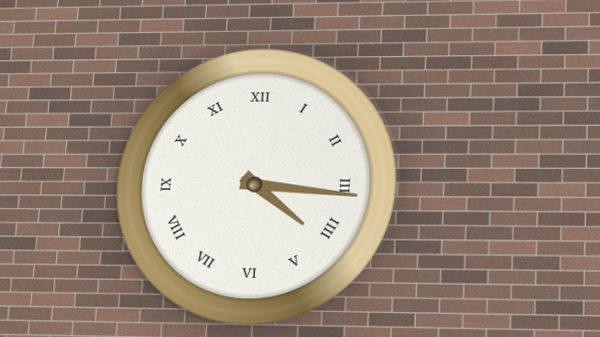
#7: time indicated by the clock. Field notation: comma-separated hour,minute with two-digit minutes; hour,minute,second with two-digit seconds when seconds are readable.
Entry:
4,16
